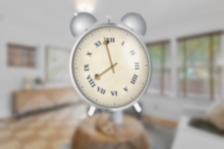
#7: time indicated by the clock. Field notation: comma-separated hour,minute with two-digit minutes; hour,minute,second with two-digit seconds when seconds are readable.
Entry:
7,58
